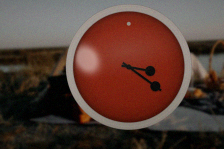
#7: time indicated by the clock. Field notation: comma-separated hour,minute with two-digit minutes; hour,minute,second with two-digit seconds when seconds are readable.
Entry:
3,21
